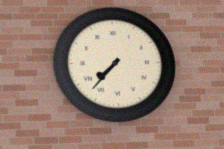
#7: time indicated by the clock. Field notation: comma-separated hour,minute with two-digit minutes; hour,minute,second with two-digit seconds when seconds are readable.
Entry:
7,37
